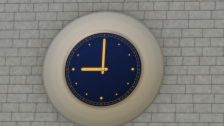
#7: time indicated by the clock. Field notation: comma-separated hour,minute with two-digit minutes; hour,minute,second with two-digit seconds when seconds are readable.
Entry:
9,00
